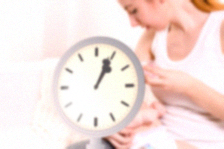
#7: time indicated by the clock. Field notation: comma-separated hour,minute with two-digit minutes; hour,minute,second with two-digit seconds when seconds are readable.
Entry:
1,04
